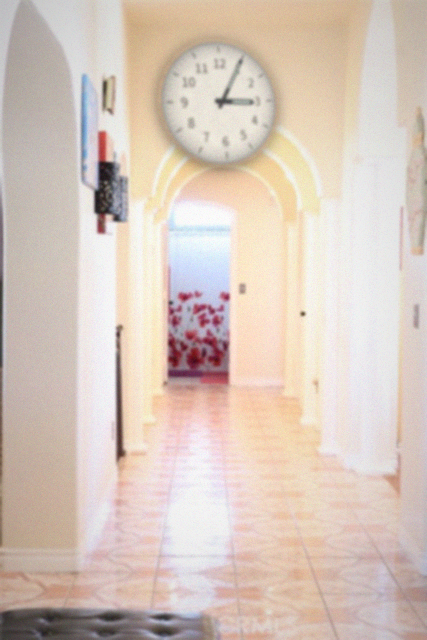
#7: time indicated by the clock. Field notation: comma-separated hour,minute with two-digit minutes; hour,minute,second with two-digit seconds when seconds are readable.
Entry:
3,05
